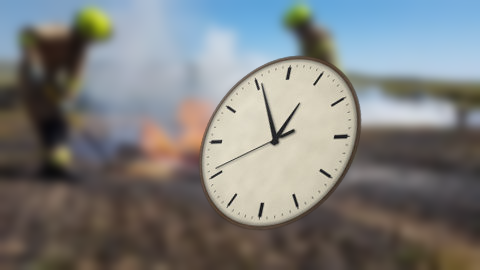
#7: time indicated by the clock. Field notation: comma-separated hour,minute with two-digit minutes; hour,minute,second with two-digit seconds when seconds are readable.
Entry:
12,55,41
